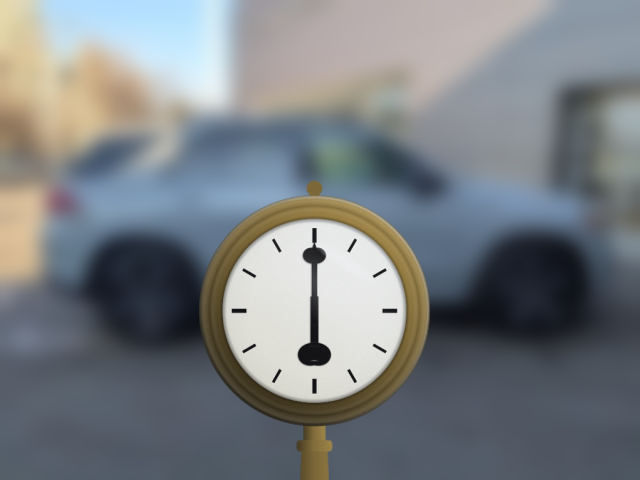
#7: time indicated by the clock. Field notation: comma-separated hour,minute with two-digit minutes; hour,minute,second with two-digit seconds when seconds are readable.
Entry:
6,00
